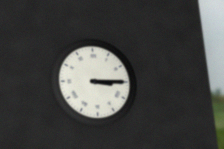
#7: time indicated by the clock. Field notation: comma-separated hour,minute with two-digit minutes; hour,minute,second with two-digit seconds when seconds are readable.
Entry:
3,15
